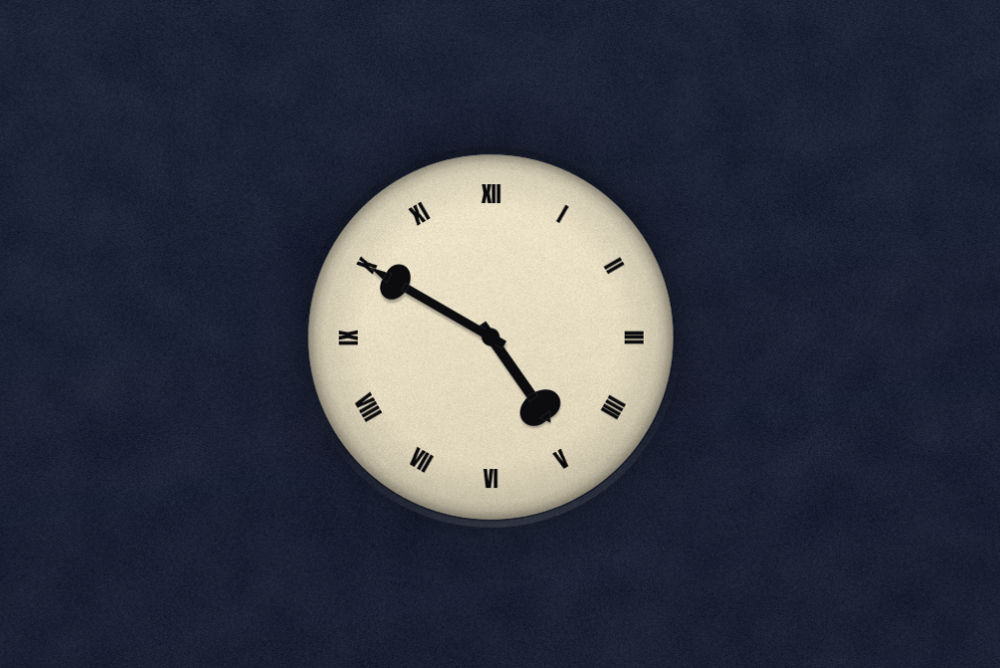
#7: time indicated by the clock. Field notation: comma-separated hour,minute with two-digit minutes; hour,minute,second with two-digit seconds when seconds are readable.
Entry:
4,50
